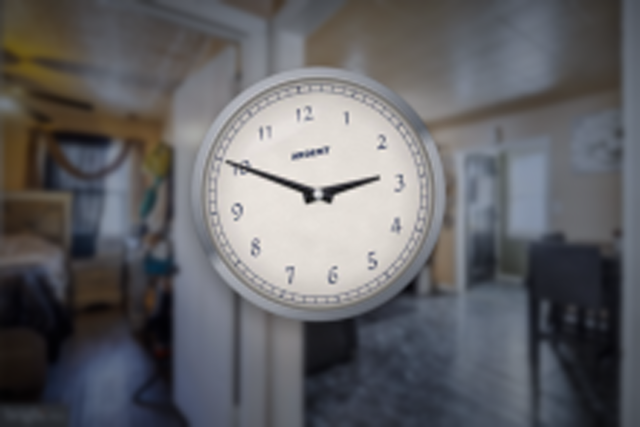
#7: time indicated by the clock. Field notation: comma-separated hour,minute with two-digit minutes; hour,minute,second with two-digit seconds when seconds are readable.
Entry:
2,50
